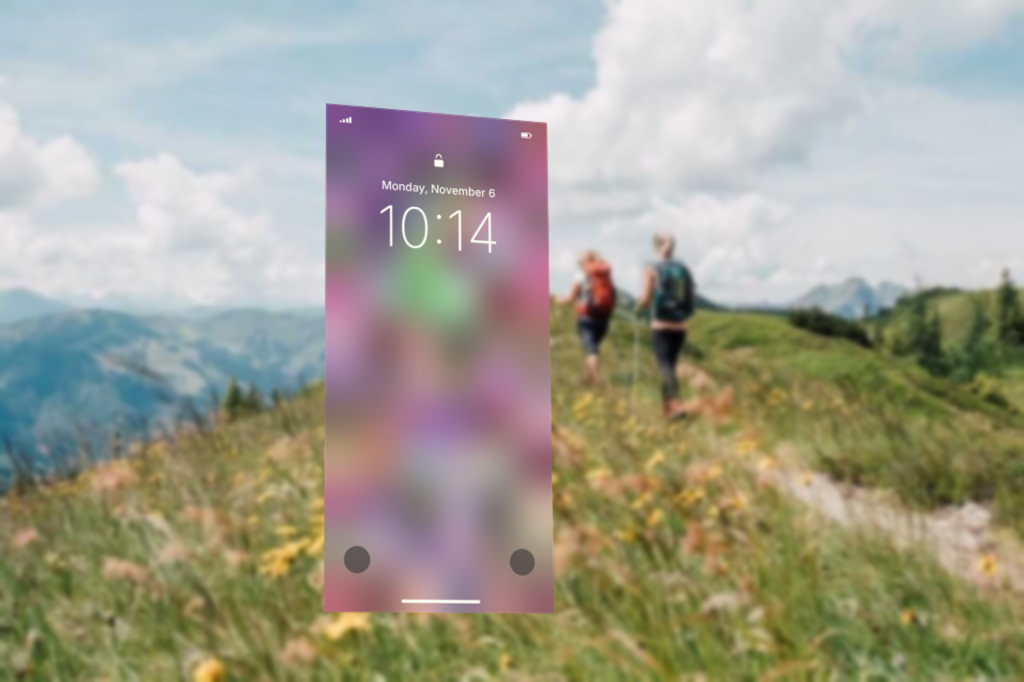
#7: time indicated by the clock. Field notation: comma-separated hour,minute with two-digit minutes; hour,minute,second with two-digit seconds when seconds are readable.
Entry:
10,14
